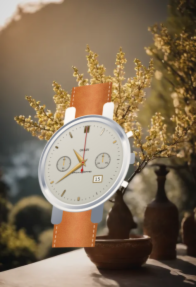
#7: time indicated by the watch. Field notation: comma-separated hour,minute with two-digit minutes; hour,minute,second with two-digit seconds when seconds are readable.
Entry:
10,39
